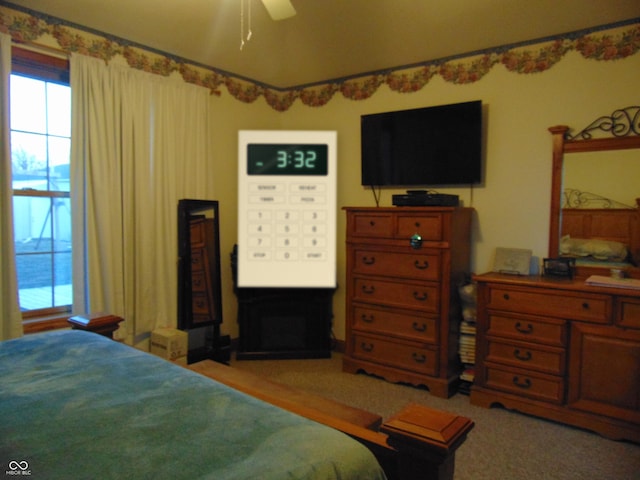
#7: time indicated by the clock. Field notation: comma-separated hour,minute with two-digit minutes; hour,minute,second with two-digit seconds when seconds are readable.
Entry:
3,32
